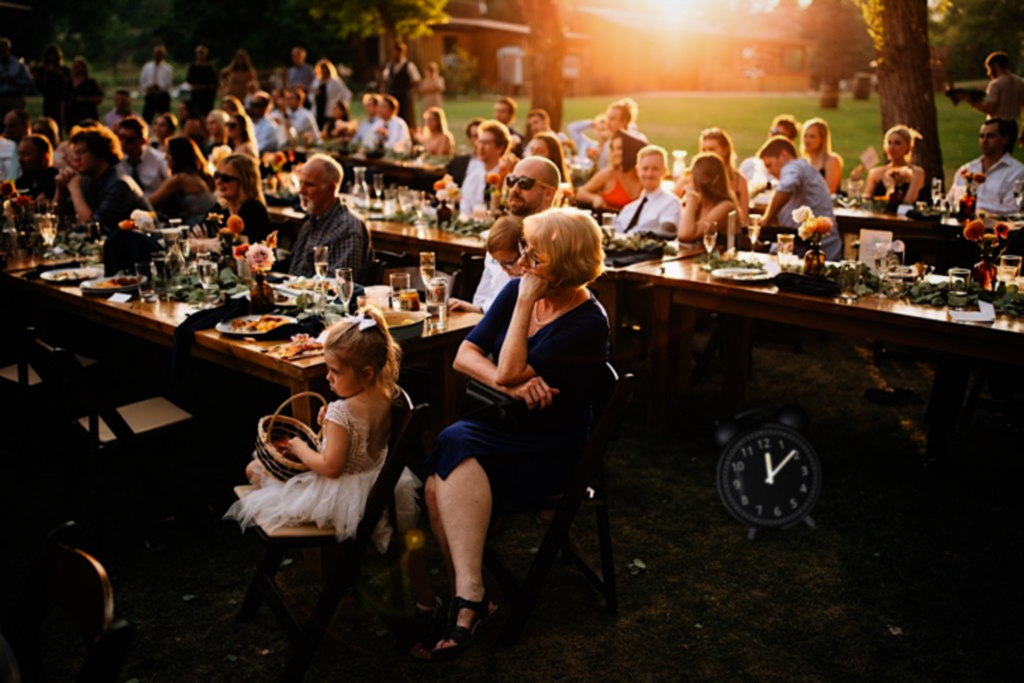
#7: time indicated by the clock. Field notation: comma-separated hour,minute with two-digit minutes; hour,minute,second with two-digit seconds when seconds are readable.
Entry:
12,09
